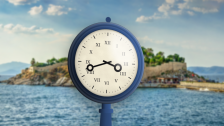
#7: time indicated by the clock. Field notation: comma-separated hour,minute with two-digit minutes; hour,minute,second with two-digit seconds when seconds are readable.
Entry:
3,42
